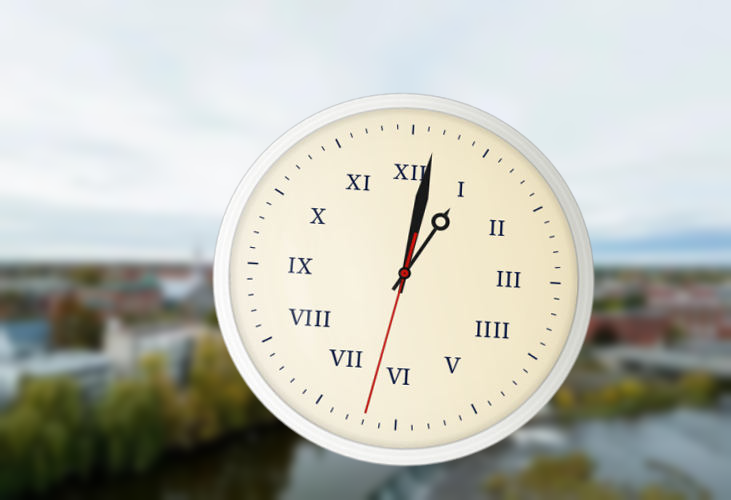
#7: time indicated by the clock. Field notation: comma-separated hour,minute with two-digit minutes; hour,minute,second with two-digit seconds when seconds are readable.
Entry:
1,01,32
